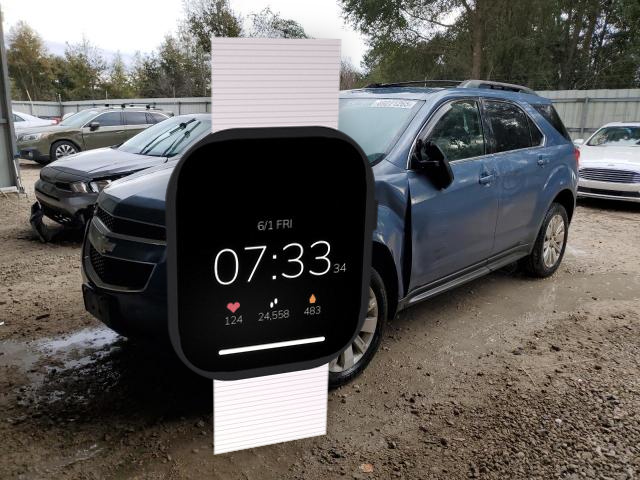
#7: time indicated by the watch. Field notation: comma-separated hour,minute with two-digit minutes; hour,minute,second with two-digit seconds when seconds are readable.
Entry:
7,33,34
